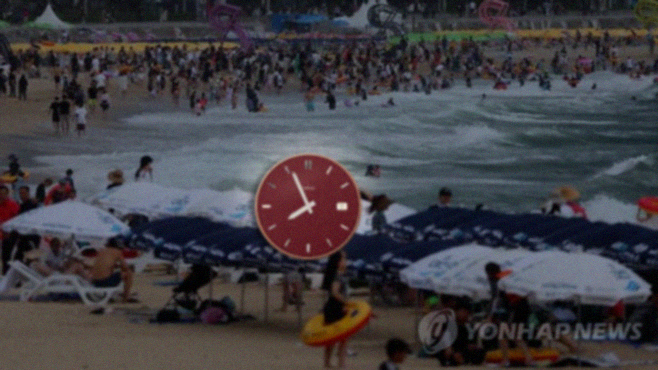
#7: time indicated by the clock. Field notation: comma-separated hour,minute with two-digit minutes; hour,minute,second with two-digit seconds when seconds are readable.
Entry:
7,56
